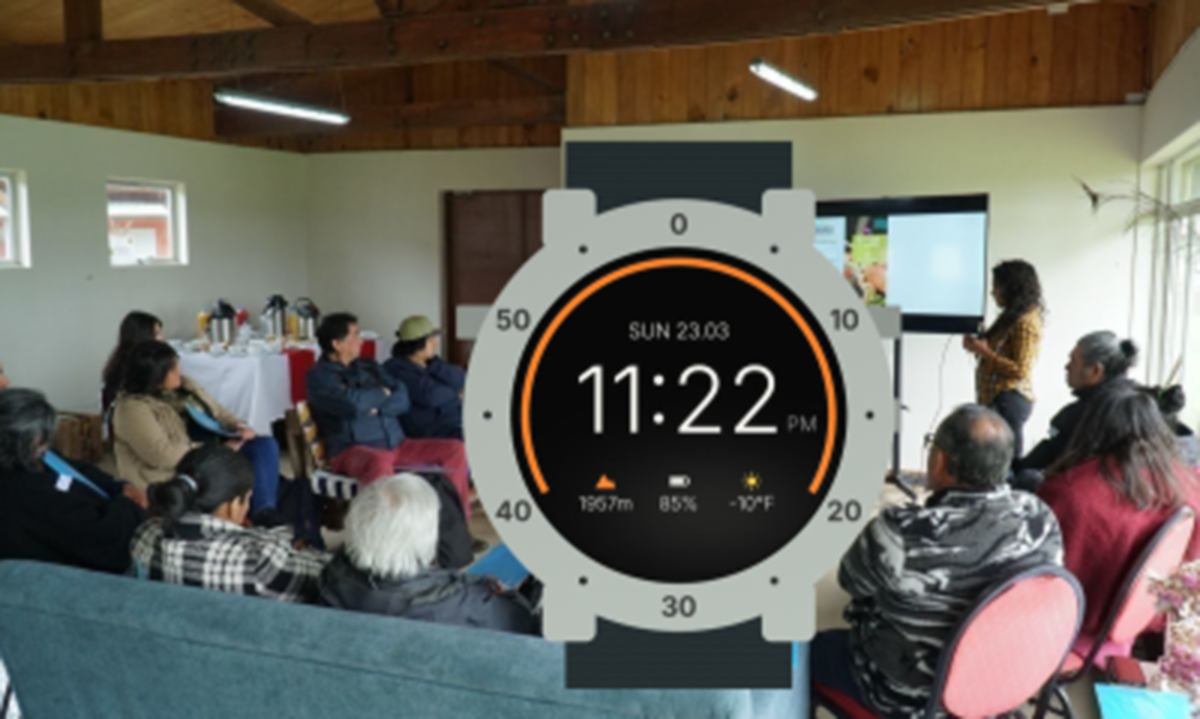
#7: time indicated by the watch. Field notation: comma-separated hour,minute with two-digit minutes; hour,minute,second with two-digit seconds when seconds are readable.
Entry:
11,22
